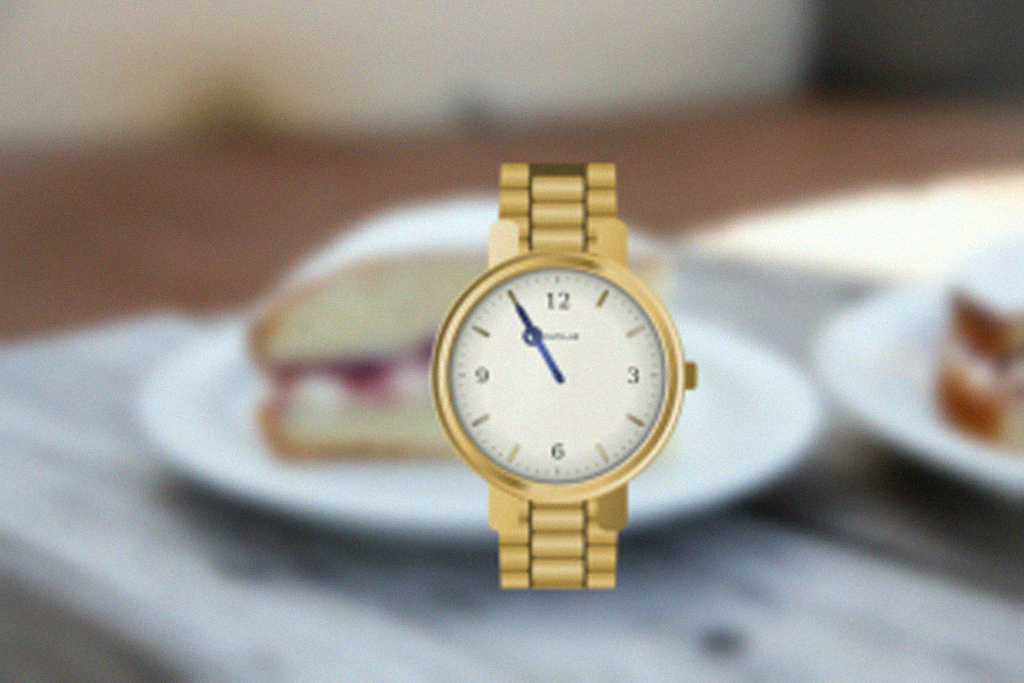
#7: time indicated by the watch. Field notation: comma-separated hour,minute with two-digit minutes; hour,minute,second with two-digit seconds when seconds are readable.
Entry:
10,55
